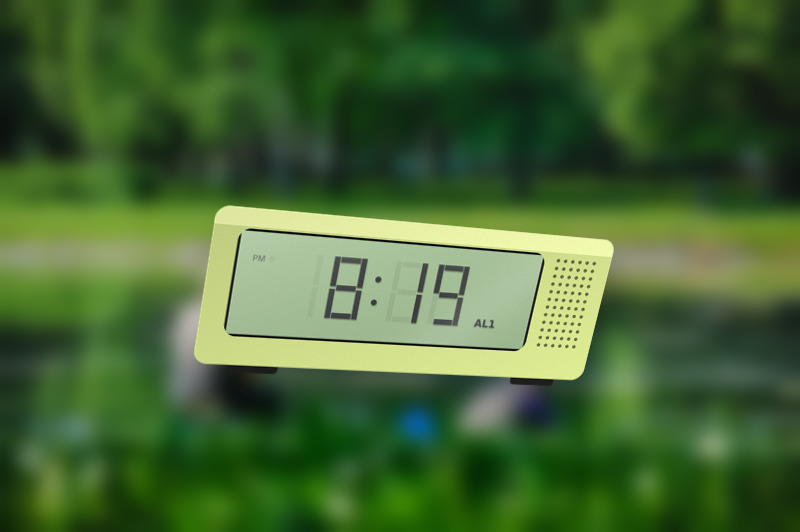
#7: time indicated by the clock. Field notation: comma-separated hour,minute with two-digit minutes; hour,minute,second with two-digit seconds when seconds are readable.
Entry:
8,19
